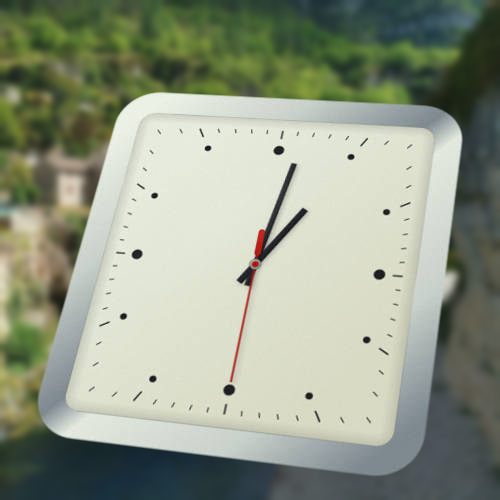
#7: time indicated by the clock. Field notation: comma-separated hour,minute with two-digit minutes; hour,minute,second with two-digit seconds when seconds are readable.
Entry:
1,01,30
